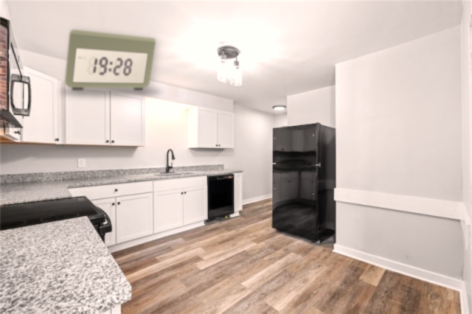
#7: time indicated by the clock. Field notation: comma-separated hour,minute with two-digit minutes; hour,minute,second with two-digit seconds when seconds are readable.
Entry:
19,28
